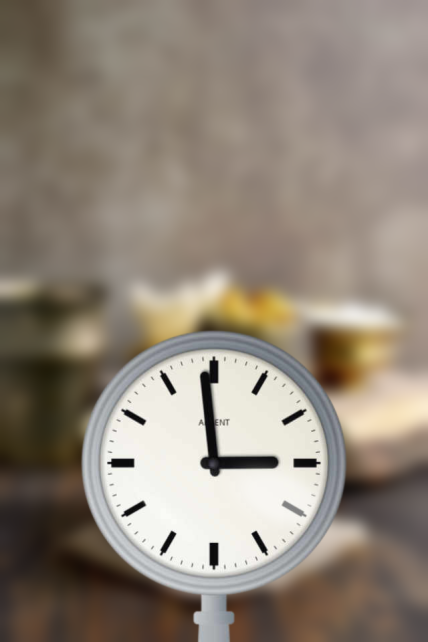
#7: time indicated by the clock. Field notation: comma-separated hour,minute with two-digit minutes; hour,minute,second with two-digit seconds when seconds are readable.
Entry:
2,59
